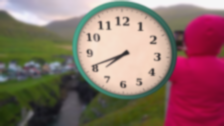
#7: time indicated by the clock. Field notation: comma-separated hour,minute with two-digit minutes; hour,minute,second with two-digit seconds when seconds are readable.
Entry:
7,41
